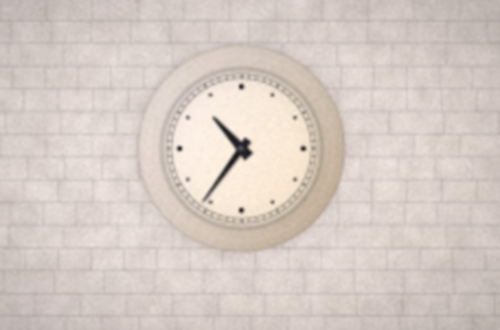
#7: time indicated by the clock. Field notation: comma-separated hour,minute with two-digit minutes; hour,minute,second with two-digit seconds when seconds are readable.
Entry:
10,36
